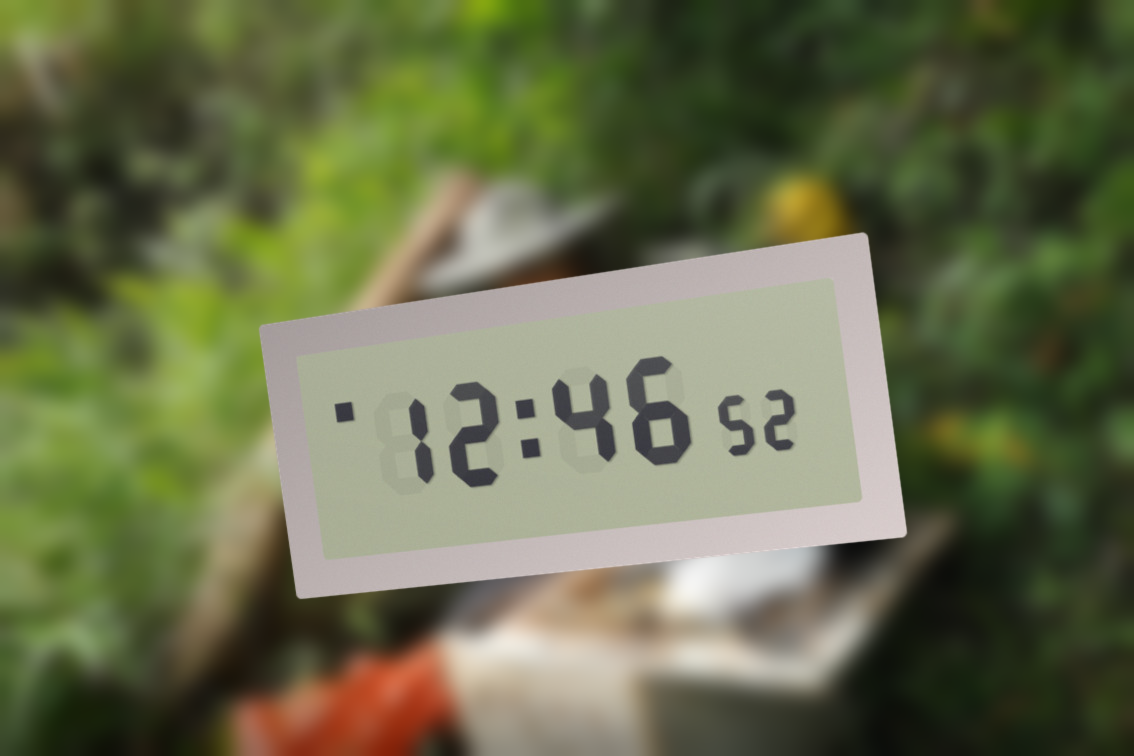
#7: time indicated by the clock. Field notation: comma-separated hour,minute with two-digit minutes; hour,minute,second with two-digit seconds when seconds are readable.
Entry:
12,46,52
